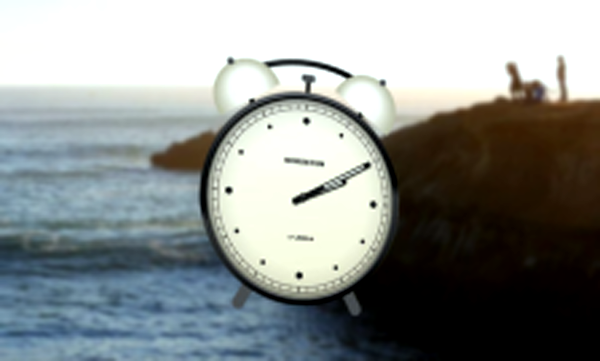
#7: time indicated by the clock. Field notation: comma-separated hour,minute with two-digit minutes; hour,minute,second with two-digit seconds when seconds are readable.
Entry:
2,10
